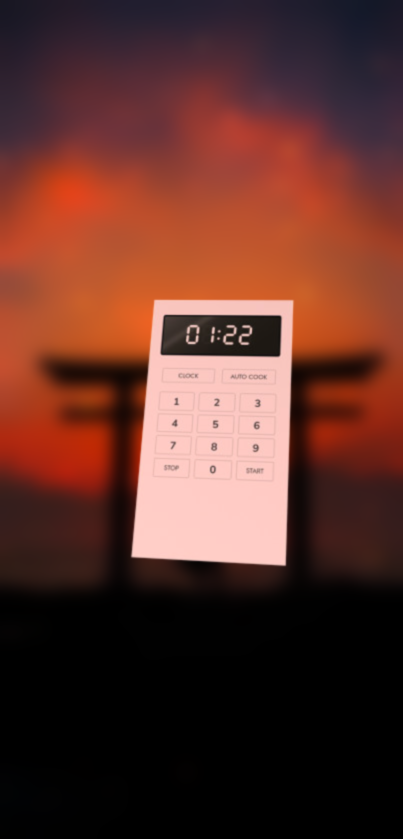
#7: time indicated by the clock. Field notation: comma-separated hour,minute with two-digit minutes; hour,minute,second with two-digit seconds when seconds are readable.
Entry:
1,22
